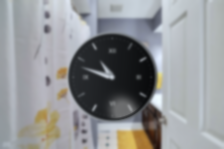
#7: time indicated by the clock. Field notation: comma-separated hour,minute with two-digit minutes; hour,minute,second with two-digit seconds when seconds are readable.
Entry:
10,48
